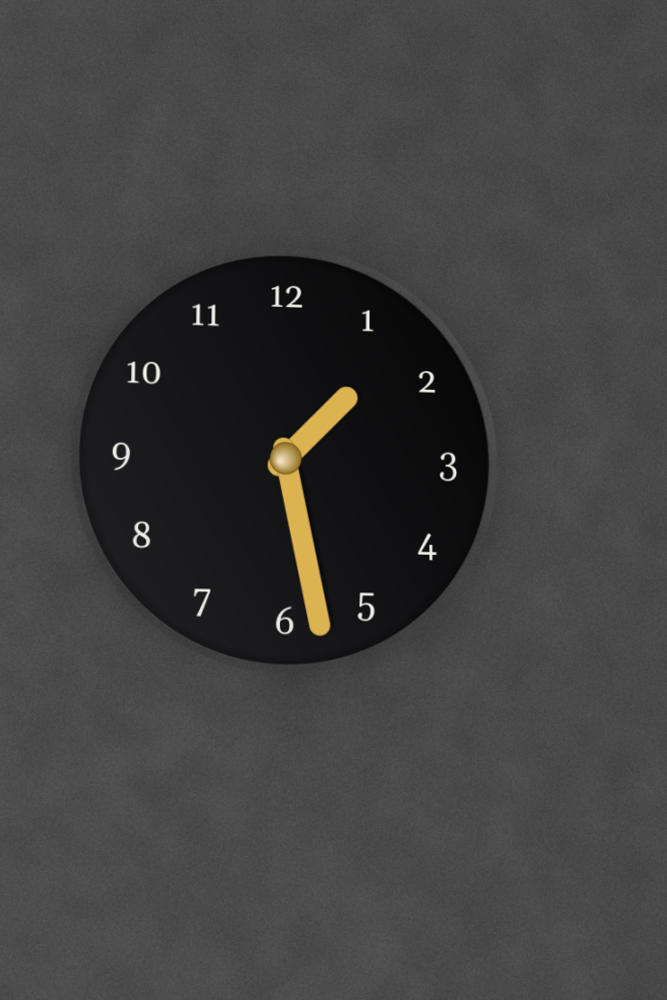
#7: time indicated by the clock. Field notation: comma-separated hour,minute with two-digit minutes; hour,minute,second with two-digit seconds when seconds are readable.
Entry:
1,28
